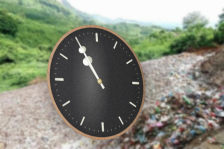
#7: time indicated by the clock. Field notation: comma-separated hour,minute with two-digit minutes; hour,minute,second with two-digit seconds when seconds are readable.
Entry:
10,55
